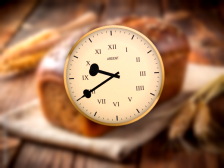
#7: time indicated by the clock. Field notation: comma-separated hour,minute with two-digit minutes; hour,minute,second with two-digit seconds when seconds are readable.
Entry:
9,40
